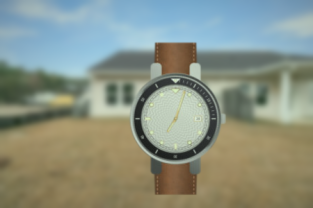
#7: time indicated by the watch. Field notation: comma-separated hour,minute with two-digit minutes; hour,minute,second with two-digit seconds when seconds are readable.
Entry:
7,03
